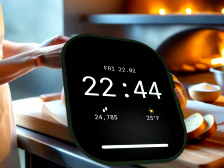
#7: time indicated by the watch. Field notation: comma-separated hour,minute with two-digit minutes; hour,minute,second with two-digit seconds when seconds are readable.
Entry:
22,44
